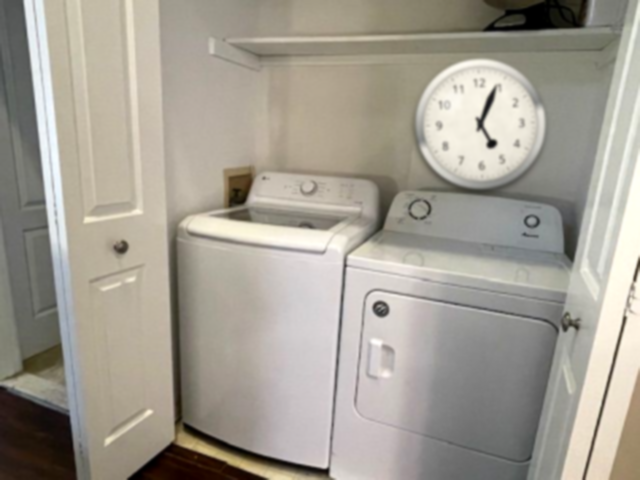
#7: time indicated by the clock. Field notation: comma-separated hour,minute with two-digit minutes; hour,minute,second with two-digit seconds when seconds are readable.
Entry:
5,04
